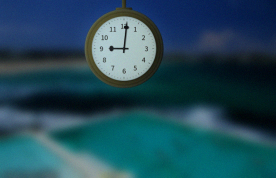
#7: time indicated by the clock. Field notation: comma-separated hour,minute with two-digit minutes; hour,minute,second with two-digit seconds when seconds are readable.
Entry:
9,01
